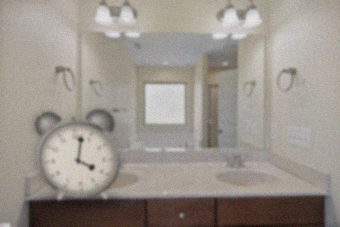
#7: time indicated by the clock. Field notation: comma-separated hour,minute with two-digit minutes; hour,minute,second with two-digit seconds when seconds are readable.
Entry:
4,02
